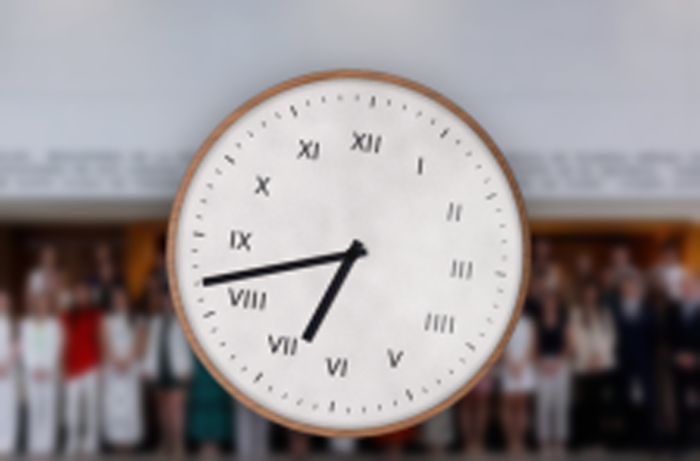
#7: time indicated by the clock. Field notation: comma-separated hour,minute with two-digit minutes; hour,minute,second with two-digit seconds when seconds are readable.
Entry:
6,42
